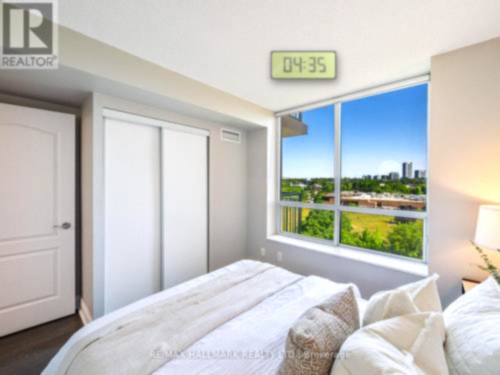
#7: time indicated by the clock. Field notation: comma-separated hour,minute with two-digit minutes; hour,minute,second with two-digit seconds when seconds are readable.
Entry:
4,35
